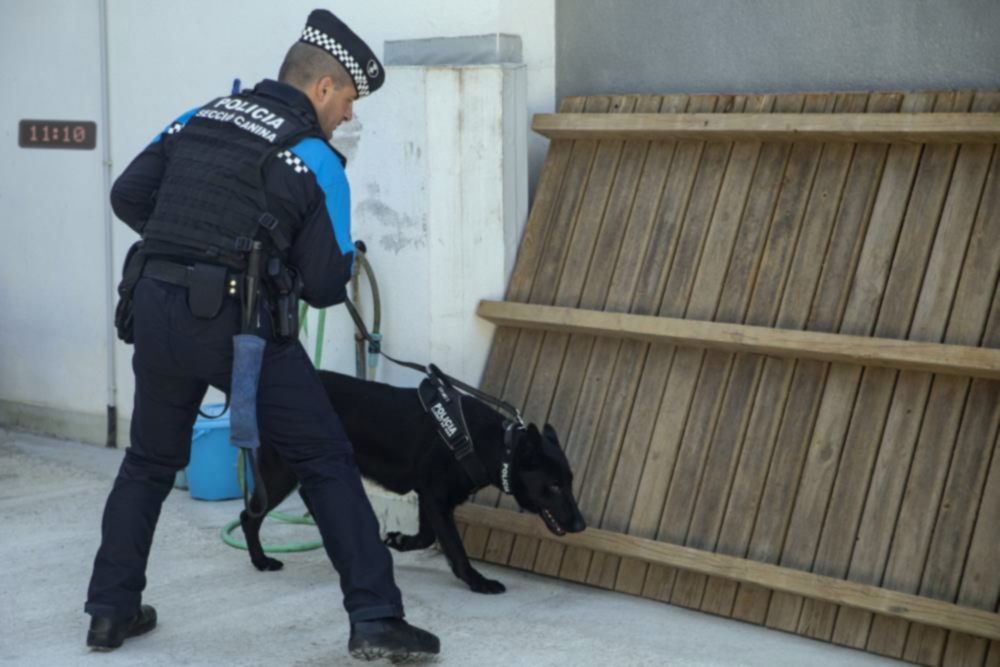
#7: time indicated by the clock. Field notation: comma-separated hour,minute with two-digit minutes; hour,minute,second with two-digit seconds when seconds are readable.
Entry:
11,10
